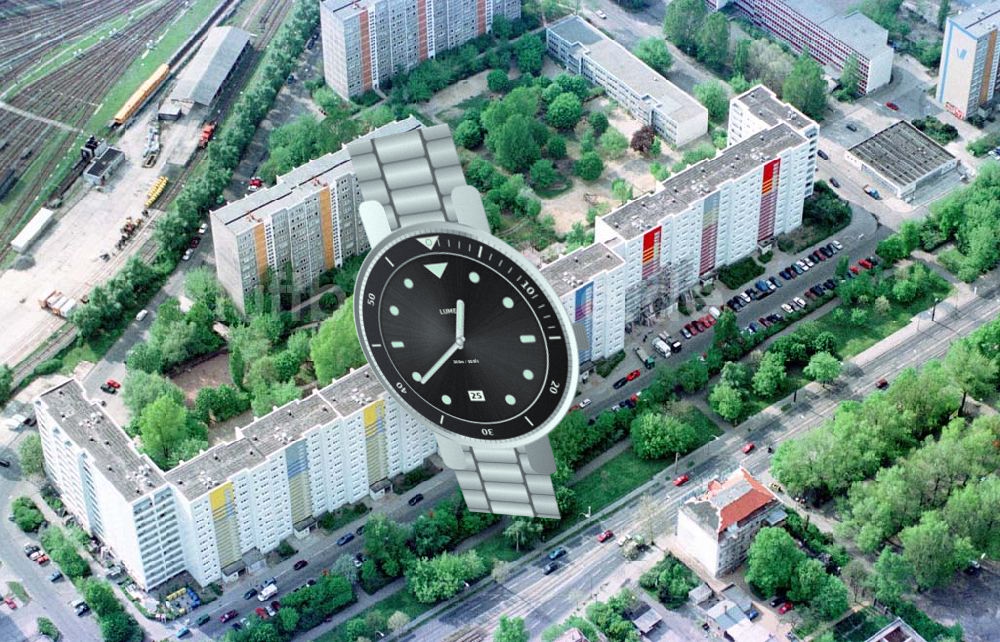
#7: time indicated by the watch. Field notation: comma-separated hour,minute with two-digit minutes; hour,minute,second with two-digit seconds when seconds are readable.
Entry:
12,39
